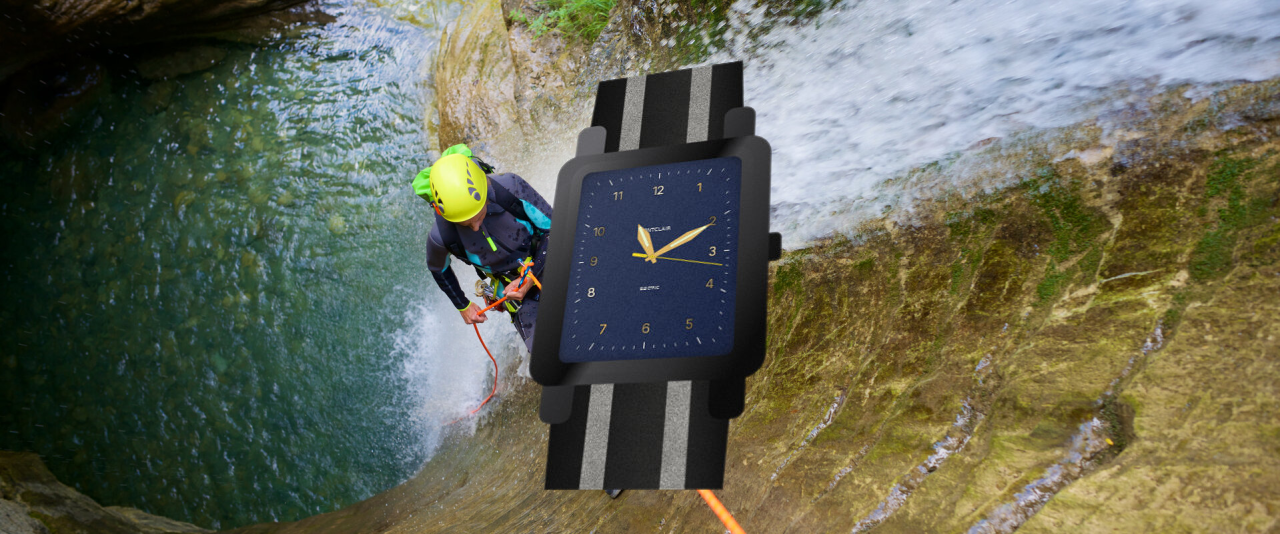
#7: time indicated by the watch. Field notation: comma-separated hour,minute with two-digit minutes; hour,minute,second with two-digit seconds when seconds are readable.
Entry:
11,10,17
